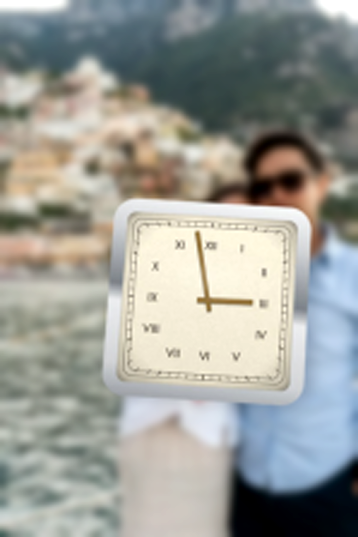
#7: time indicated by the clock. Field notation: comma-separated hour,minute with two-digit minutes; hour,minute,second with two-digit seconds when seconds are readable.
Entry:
2,58
